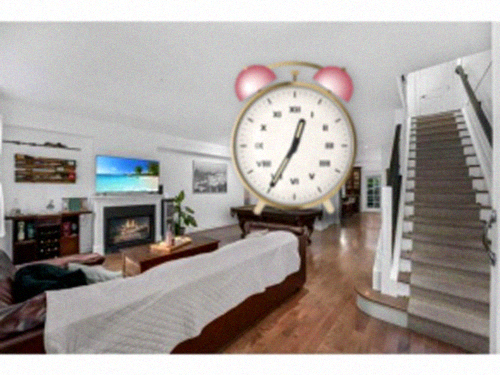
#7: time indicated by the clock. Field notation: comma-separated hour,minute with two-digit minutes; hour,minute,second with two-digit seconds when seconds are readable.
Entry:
12,35
